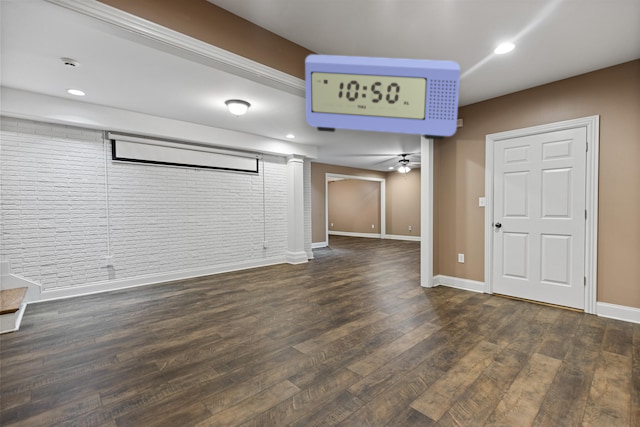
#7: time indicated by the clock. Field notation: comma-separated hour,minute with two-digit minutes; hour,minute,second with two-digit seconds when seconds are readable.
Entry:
10,50
